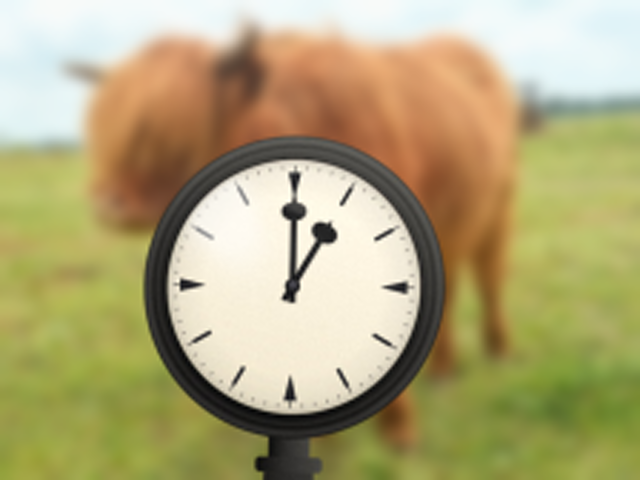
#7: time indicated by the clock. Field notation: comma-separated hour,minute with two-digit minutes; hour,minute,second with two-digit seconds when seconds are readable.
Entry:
1,00
